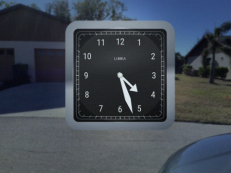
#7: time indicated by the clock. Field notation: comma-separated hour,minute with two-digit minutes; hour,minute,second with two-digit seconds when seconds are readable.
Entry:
4,27
